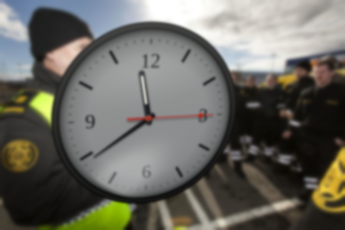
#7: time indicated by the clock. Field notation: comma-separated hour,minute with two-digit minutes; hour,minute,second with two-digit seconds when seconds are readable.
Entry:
11,39,15
